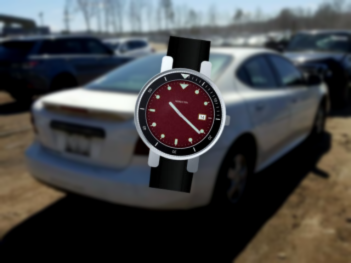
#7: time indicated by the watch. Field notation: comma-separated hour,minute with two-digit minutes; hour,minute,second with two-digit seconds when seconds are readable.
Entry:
10,21
